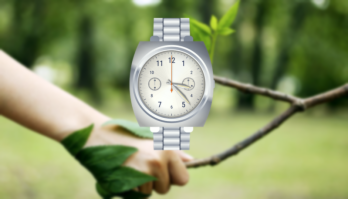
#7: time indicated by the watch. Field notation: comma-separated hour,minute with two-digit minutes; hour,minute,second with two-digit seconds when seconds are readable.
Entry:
3,23
